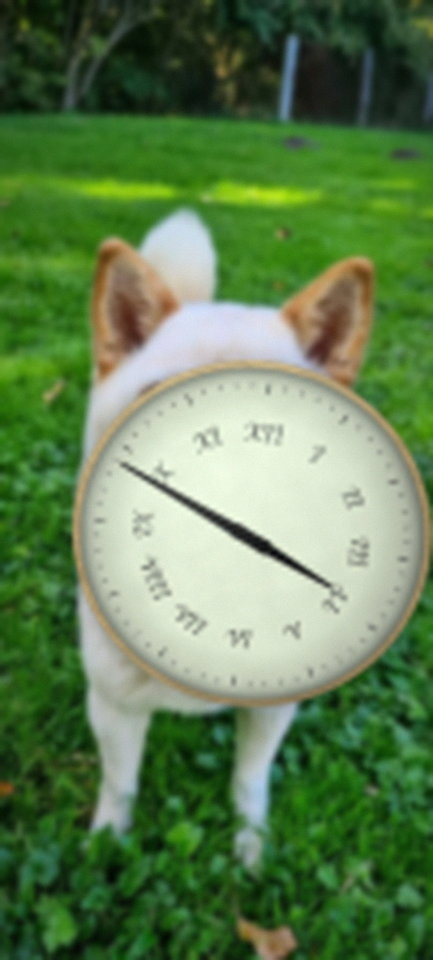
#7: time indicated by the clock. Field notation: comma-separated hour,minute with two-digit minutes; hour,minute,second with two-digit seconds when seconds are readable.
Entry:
3,49
